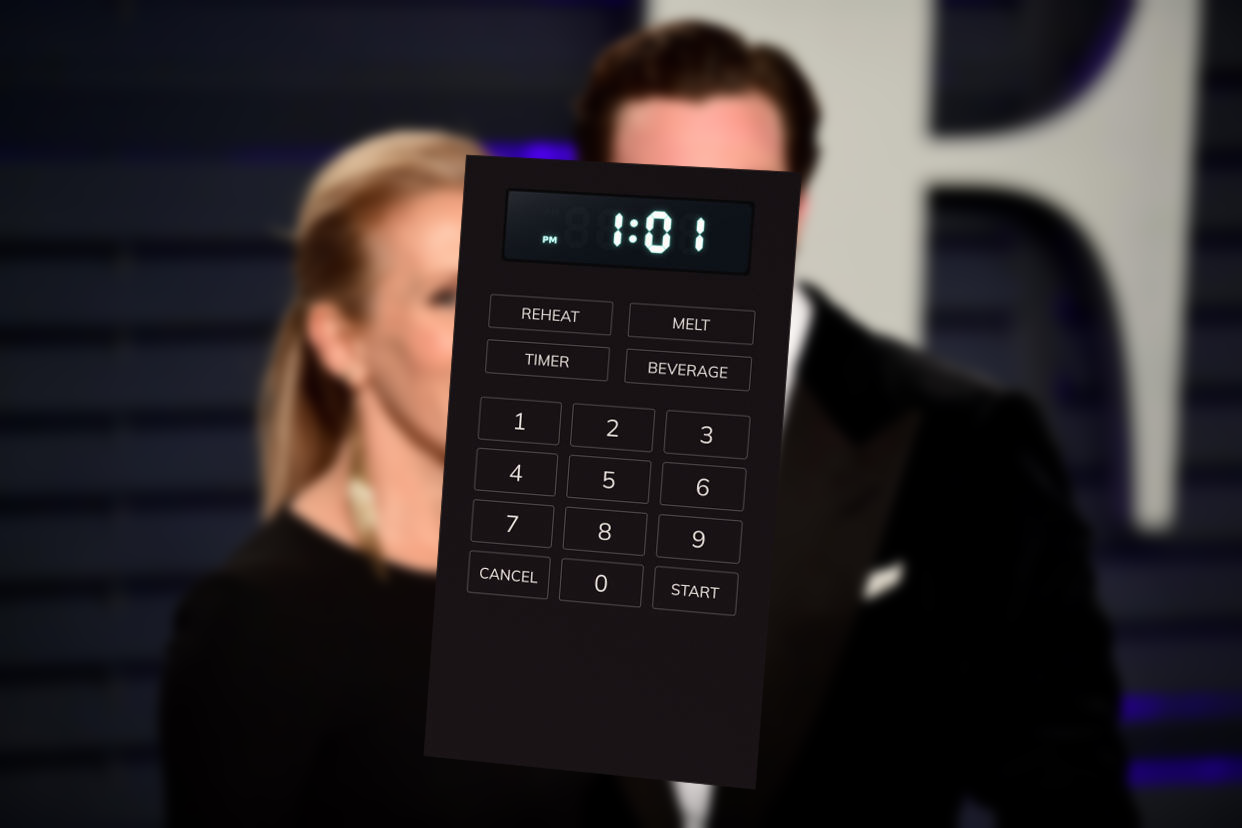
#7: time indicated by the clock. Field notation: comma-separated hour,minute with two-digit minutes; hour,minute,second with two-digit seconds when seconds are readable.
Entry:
1,01
